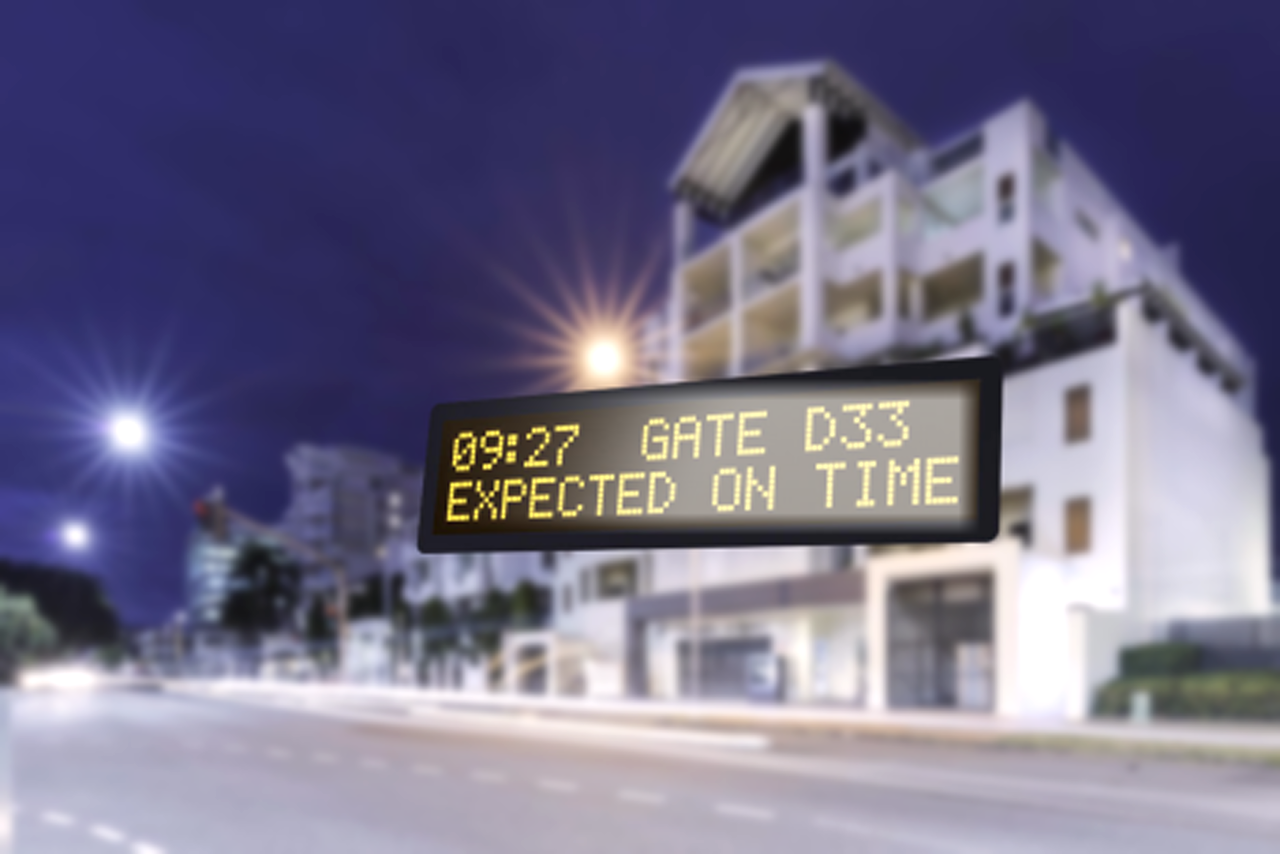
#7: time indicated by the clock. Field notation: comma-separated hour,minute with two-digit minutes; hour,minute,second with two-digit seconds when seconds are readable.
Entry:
9,27
